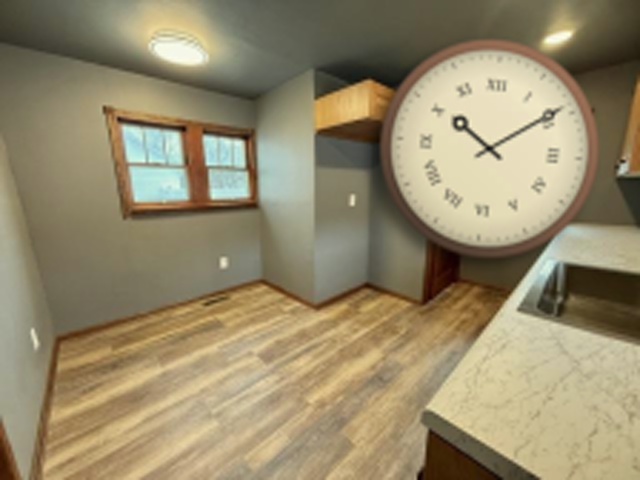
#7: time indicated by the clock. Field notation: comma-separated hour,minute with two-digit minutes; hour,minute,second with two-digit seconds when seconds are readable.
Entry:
10,09
